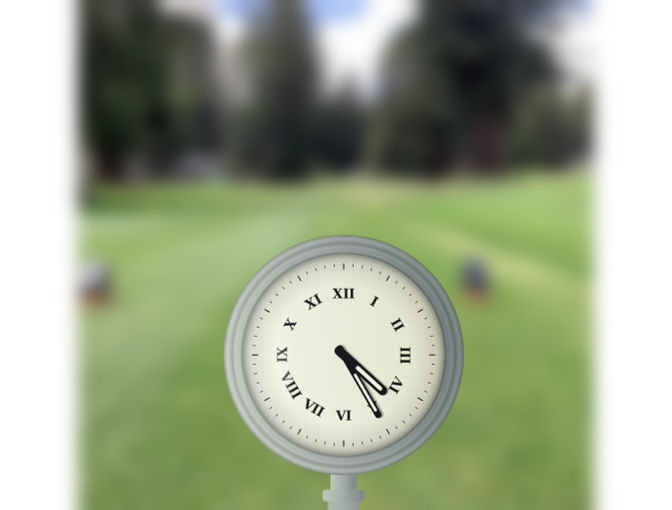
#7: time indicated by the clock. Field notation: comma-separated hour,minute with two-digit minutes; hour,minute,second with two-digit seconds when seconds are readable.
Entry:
4,25
